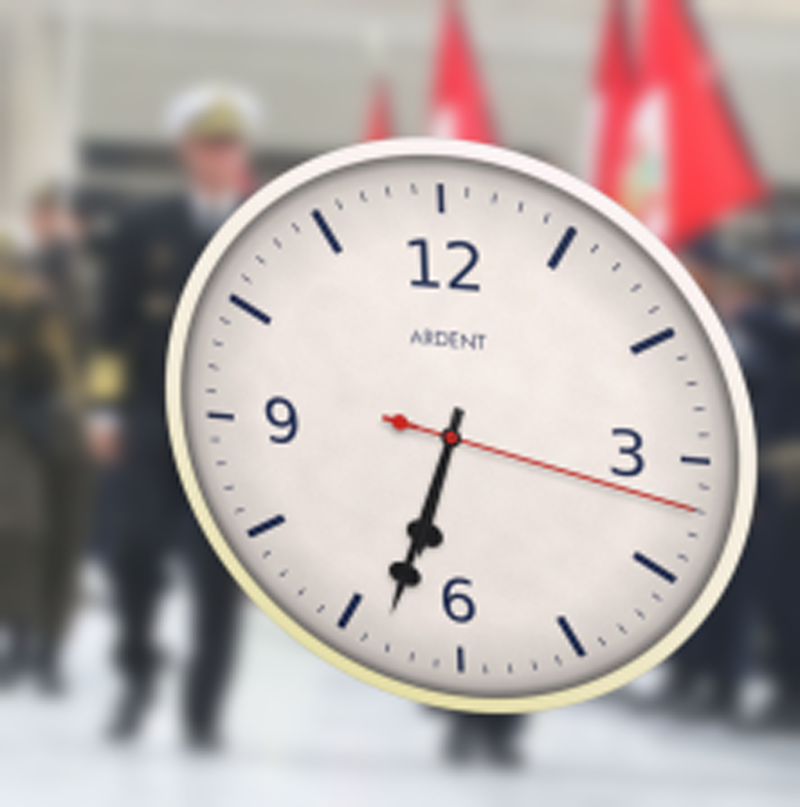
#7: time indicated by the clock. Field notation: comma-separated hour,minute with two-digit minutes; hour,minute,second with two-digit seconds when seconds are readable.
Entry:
6,33,17
